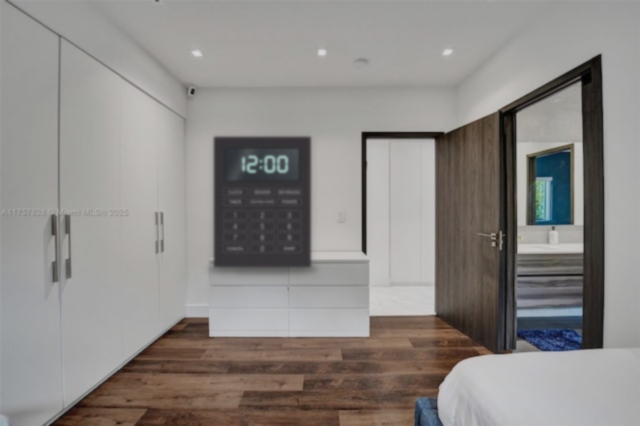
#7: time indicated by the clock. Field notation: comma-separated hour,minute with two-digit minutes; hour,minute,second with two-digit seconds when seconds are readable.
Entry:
12,00
